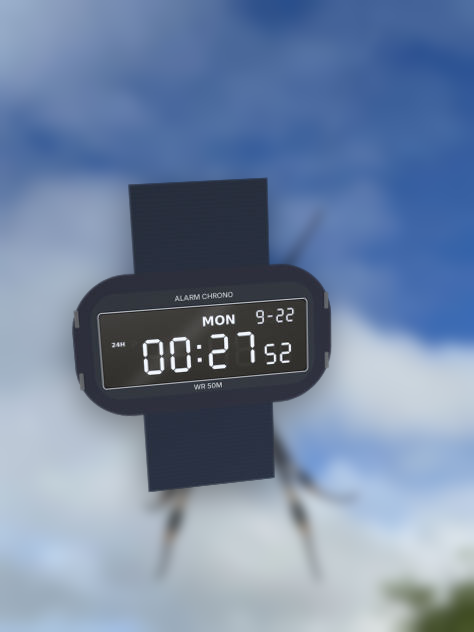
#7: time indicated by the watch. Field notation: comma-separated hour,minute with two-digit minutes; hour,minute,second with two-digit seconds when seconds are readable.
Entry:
0,27,52
